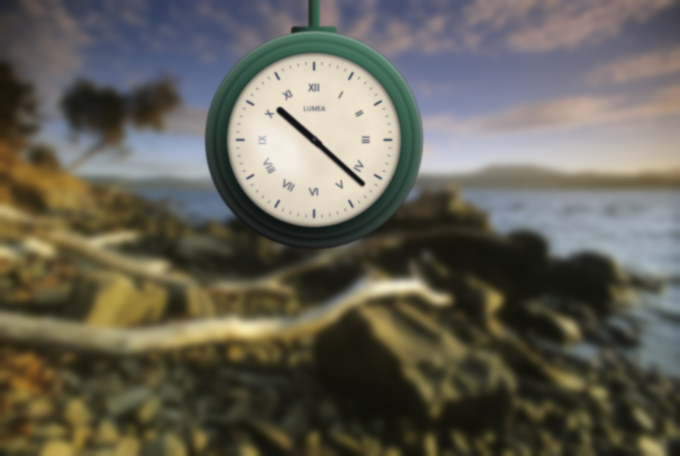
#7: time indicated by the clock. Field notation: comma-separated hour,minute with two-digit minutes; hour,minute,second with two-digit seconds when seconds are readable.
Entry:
10,22
